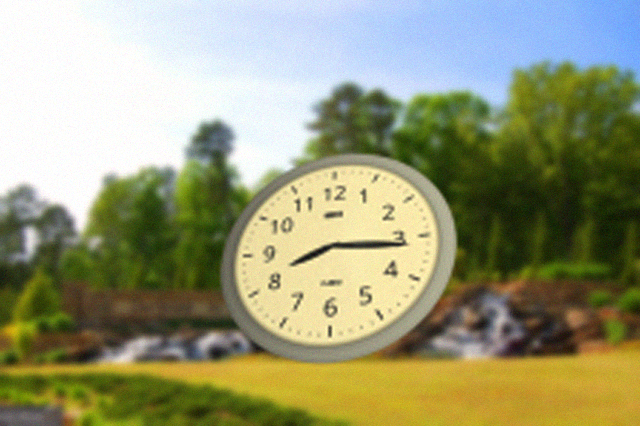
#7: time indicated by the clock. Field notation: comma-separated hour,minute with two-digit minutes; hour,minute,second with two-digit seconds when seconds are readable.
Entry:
8,16
